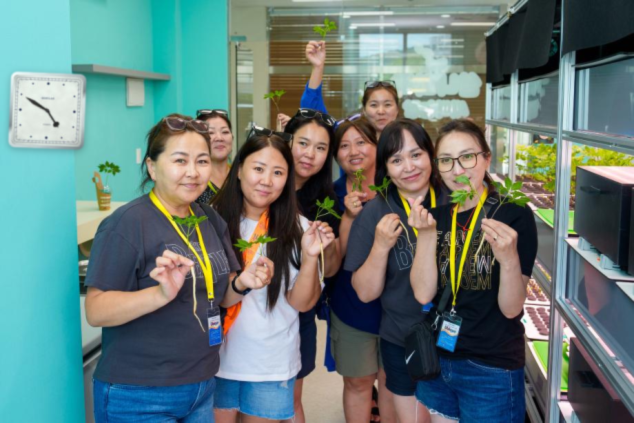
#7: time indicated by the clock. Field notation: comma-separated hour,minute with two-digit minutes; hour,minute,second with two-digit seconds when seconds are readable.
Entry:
4,50
